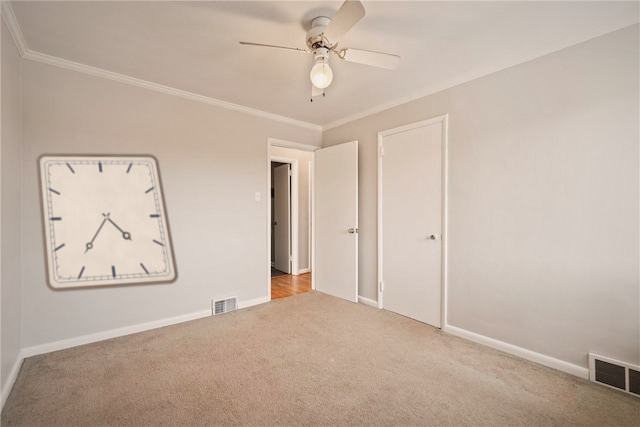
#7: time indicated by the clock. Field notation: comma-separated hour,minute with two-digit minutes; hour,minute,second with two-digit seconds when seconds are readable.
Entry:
4,36
